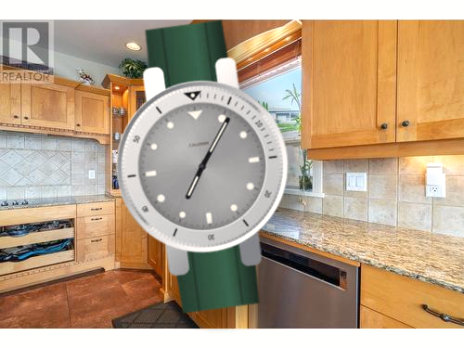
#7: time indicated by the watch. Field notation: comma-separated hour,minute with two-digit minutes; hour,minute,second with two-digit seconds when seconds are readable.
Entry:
7,06
